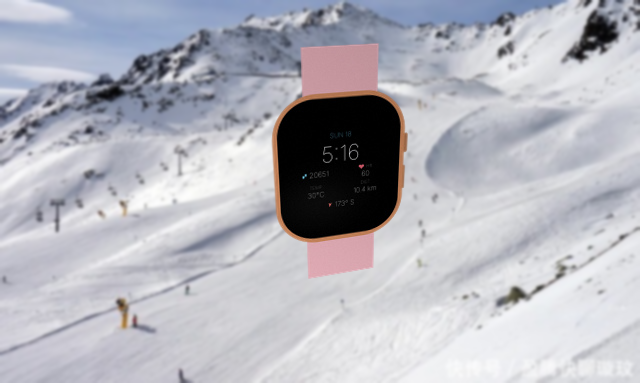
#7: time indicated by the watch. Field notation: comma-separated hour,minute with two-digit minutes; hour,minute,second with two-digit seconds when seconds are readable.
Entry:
5,16
